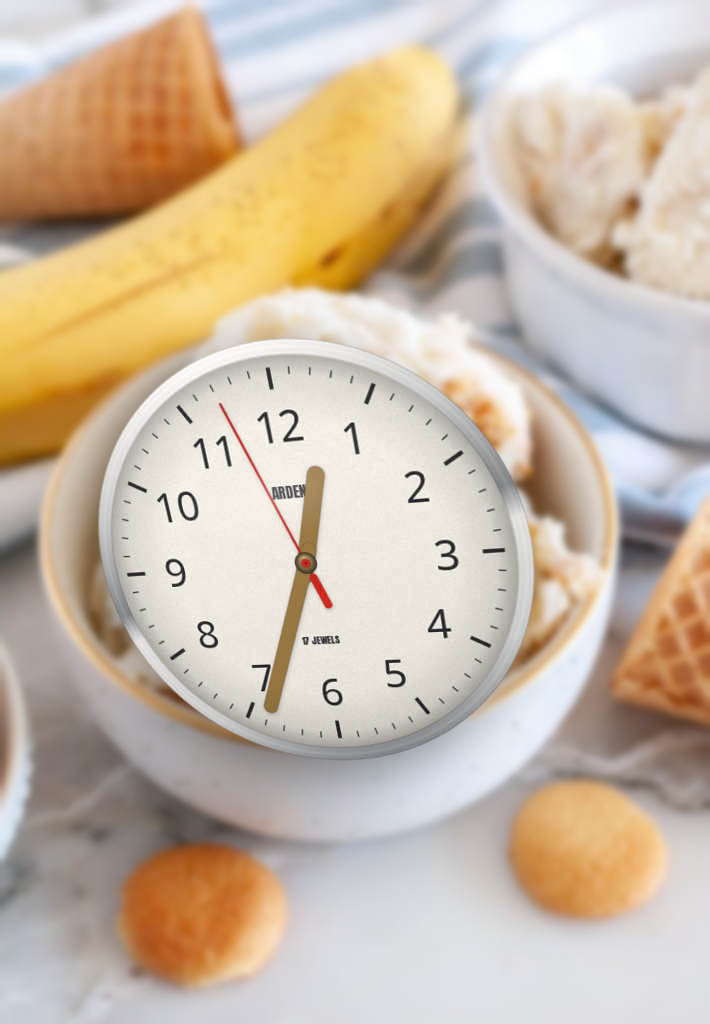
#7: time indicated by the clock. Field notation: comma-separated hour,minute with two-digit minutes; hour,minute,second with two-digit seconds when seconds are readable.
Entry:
12,33,57
